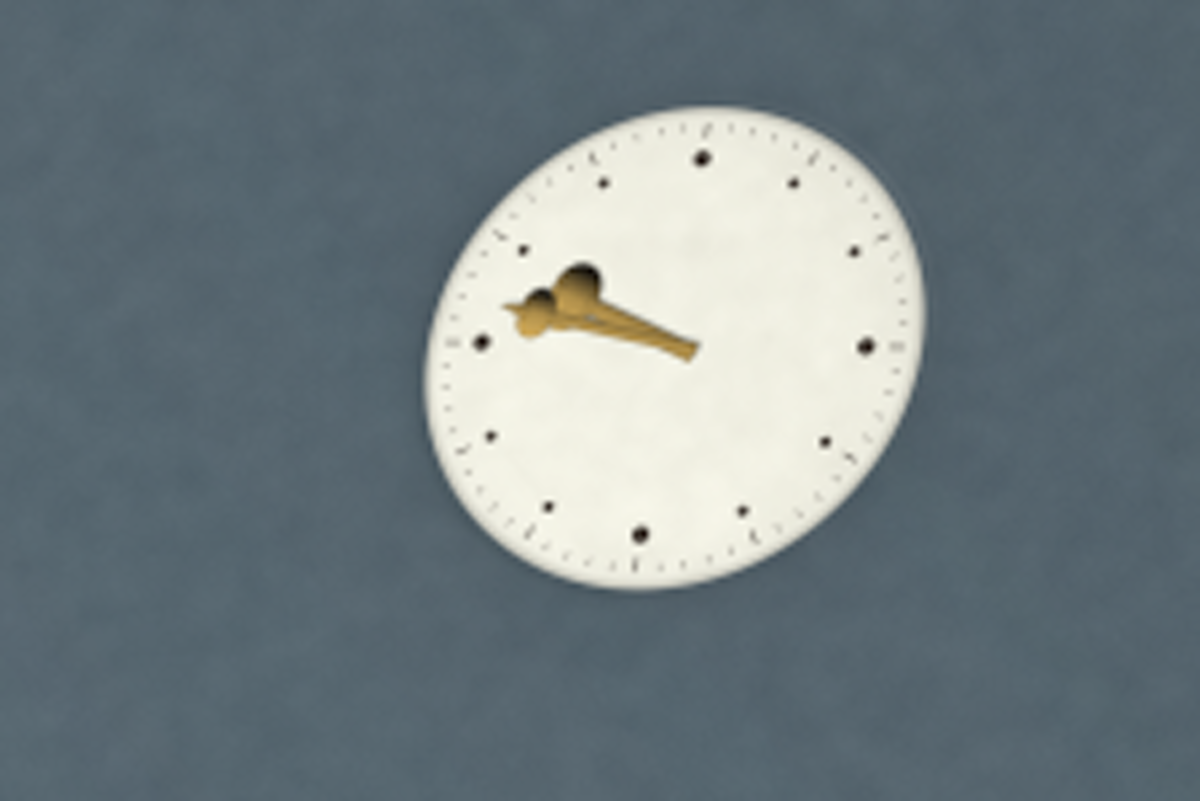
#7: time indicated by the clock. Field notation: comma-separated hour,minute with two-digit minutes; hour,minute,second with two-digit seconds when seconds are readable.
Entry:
9,47
